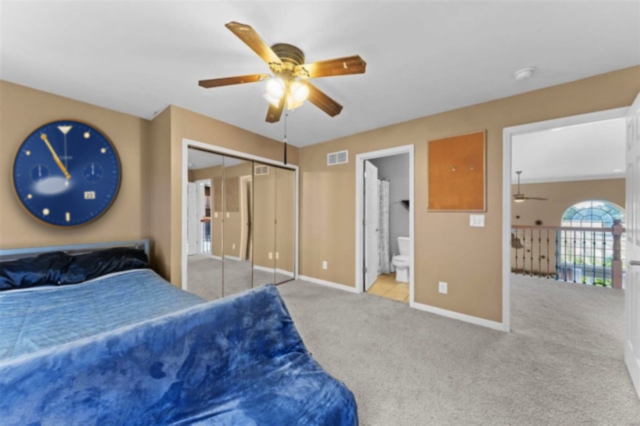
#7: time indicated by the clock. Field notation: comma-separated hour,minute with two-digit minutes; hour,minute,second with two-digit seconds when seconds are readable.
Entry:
10,55
